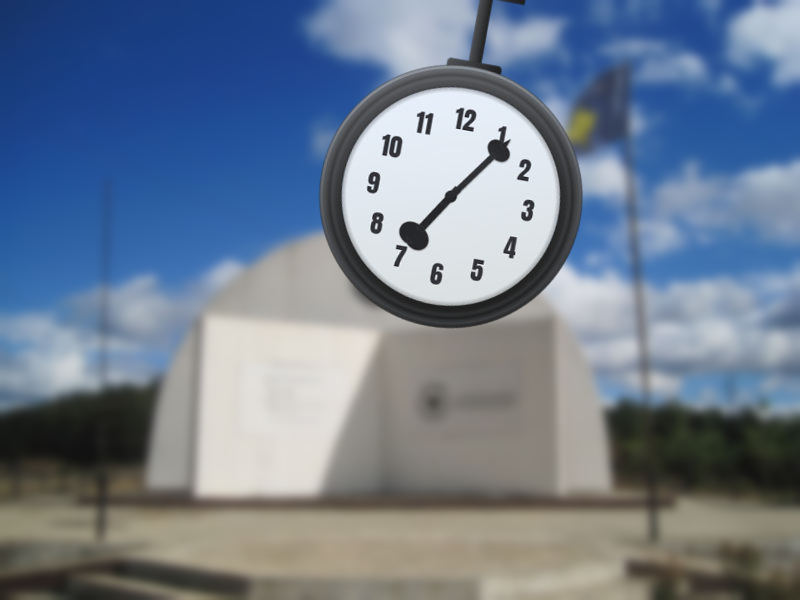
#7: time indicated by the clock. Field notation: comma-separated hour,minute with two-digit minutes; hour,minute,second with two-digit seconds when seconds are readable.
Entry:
7,06
